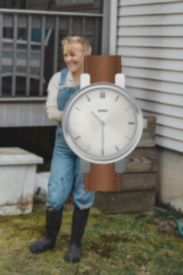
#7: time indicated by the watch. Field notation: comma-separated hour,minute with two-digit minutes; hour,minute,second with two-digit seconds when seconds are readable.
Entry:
10,30
